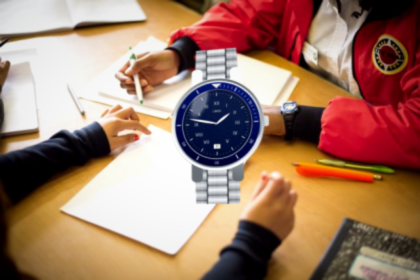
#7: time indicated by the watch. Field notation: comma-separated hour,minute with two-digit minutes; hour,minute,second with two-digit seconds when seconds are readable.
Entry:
1,47
